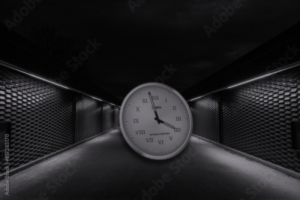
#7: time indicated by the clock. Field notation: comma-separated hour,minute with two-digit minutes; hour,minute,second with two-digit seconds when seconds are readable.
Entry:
3,58
